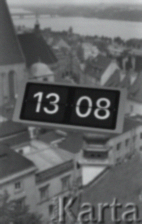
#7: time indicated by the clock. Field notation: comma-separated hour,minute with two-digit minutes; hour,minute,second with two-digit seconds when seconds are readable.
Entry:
13,08
